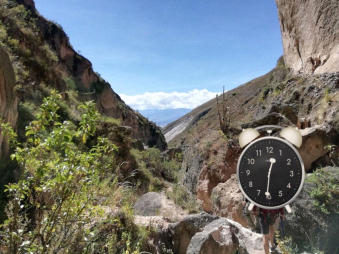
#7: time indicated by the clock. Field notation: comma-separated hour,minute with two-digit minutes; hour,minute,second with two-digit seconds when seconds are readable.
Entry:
12,31
